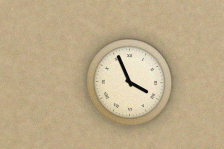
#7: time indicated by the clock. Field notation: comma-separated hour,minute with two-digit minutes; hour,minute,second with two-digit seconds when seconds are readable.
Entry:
3,56
